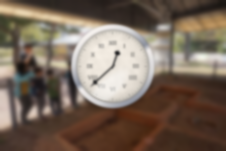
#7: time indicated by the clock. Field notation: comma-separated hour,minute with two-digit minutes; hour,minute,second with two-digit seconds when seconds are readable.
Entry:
12,38
